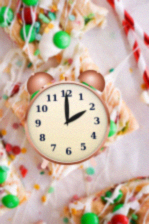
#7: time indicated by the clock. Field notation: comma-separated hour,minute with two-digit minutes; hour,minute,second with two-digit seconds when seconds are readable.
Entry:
2,00
